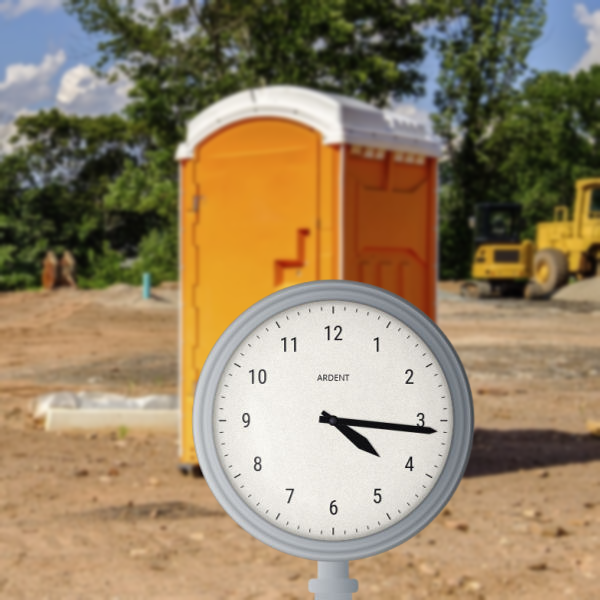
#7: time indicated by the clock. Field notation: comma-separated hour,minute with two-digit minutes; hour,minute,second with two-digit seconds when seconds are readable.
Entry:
4,16
